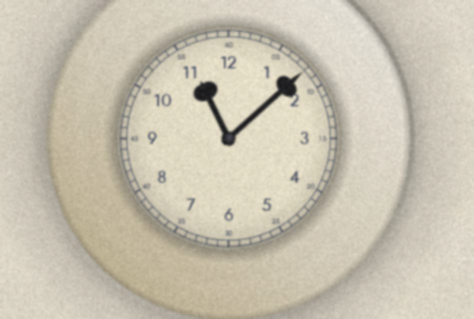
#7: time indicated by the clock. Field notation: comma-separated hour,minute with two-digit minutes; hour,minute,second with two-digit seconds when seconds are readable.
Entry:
11,08
